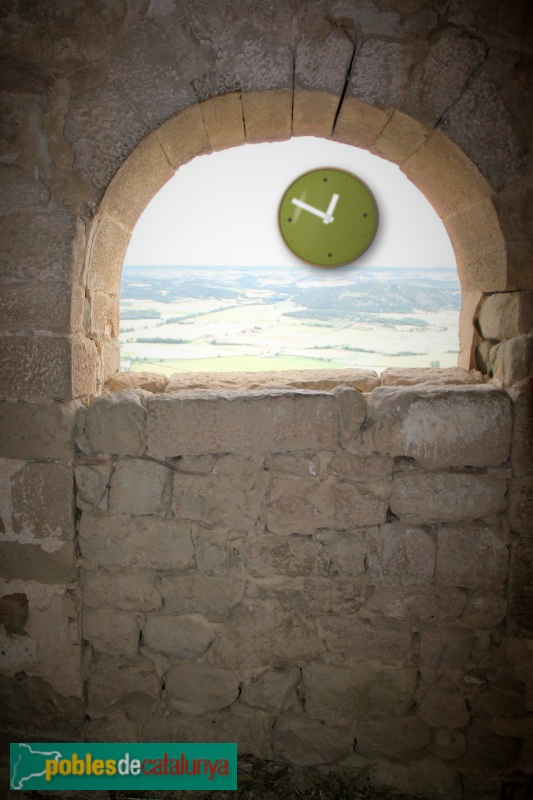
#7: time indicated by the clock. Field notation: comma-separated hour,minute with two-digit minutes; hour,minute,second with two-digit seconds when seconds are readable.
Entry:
12,50
